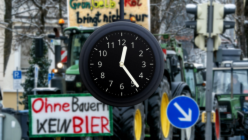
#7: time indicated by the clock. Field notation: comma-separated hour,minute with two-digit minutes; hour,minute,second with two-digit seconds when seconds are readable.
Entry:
12,24
